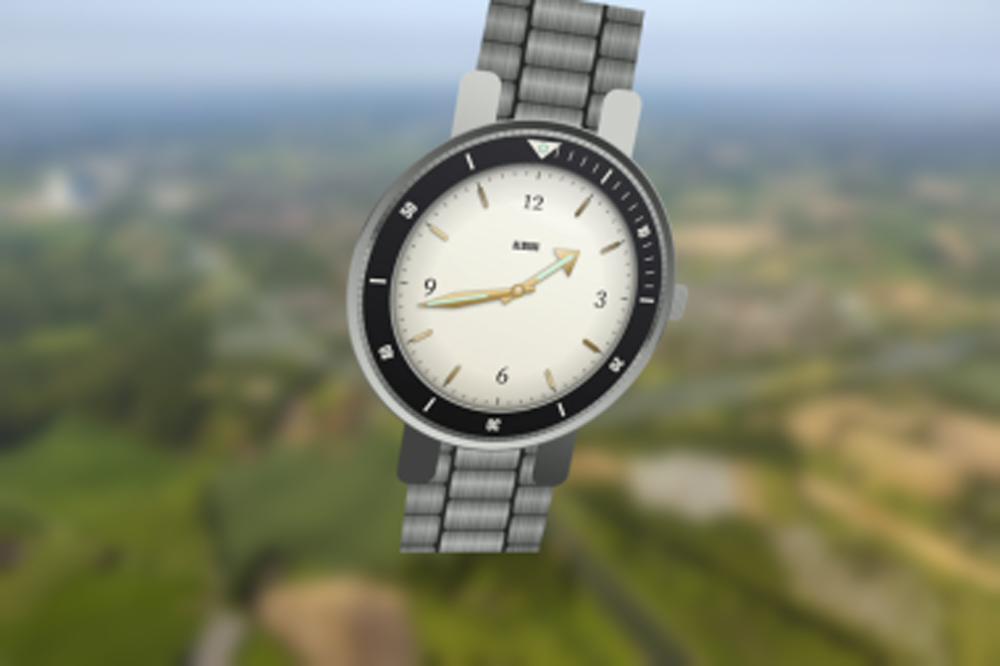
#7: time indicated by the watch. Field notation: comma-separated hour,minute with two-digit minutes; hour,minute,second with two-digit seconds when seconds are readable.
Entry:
1,43
